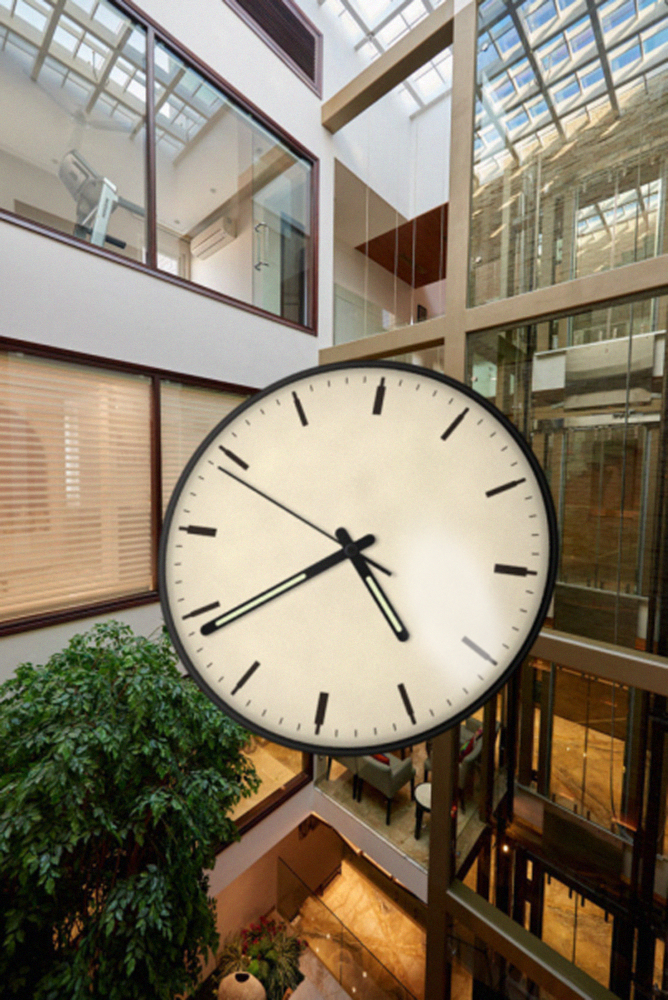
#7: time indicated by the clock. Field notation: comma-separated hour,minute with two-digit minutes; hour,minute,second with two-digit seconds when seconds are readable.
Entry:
4,38,49
